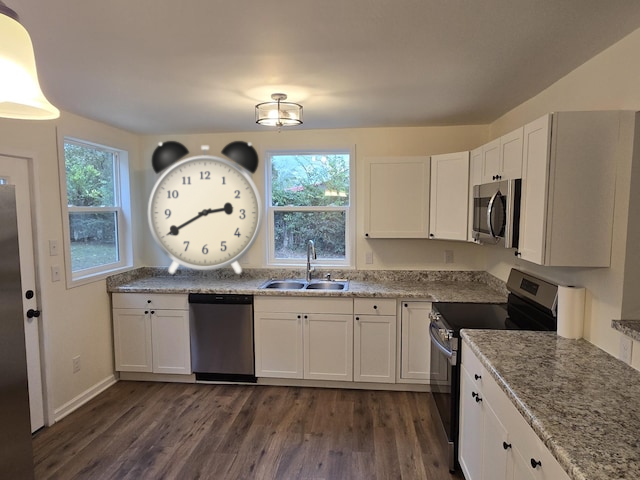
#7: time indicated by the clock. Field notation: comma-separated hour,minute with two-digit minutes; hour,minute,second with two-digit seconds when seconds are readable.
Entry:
2,40
